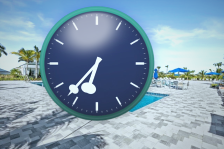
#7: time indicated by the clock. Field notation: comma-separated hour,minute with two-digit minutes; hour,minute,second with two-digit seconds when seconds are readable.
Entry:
6,37
